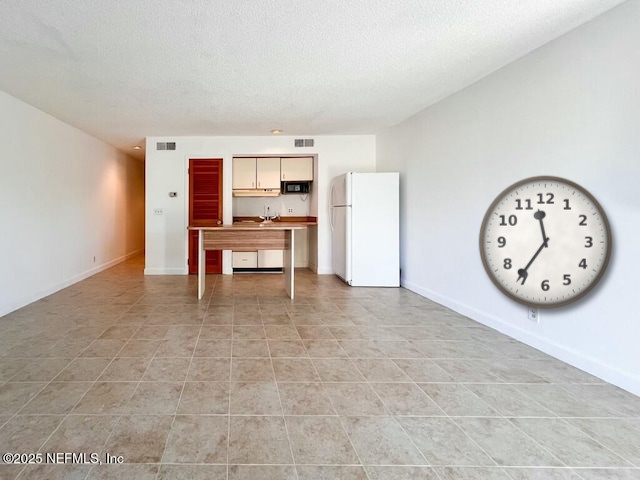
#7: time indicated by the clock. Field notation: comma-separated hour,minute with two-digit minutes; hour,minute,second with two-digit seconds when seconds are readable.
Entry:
11,36
